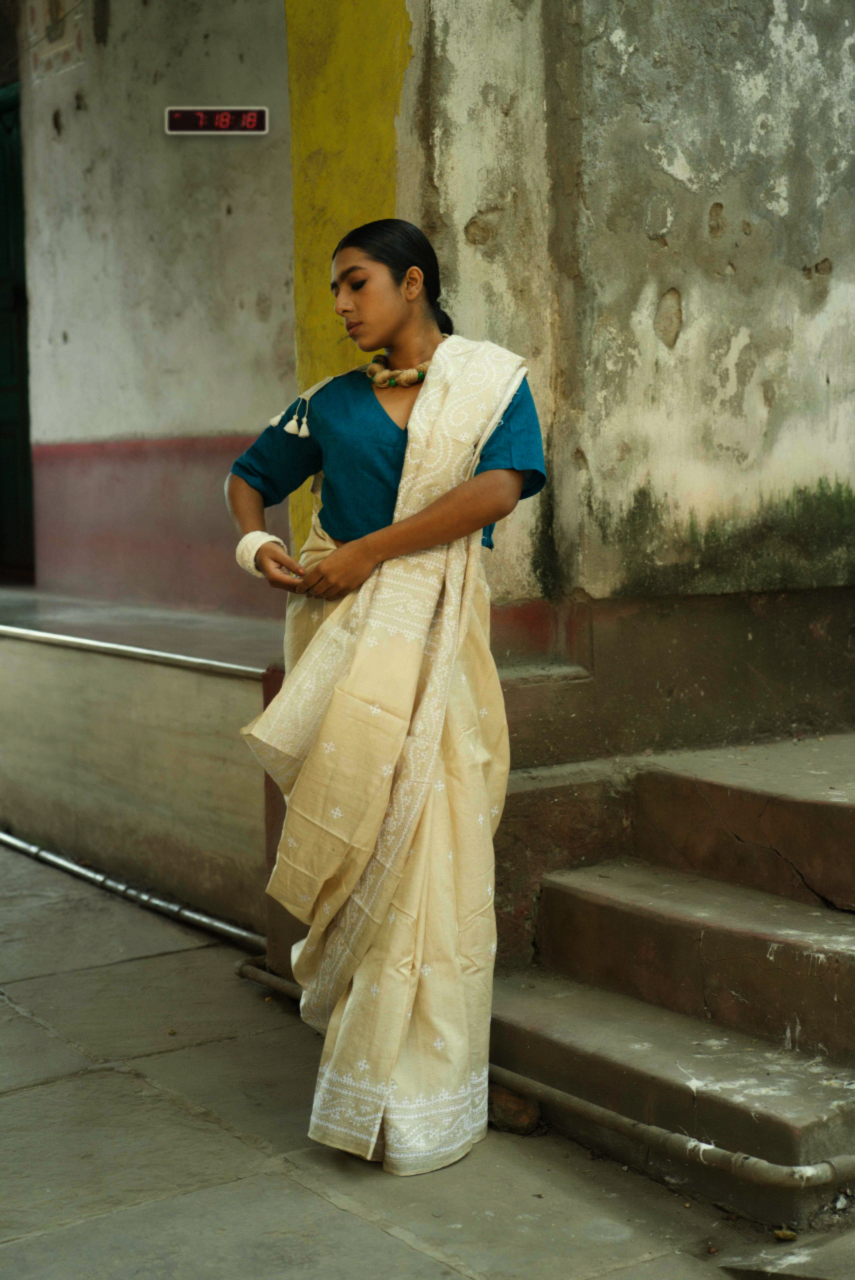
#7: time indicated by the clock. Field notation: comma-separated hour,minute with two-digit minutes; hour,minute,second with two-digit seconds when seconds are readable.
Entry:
7,18,18
